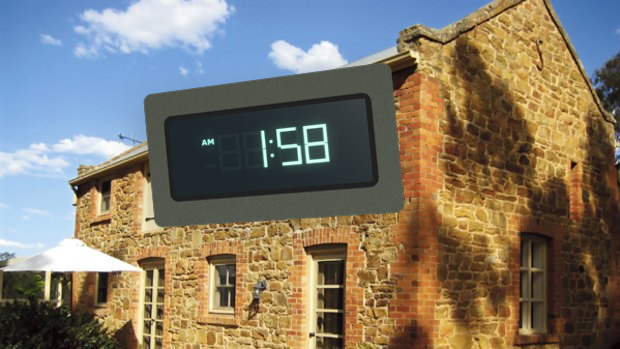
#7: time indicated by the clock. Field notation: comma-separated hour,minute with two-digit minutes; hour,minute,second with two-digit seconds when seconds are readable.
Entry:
1,58
